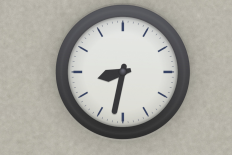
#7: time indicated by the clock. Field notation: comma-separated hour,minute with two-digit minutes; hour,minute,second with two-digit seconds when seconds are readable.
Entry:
8,32
